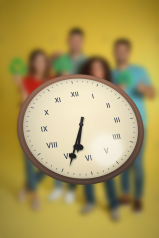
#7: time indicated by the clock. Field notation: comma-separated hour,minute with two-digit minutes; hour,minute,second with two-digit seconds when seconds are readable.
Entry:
6,34
